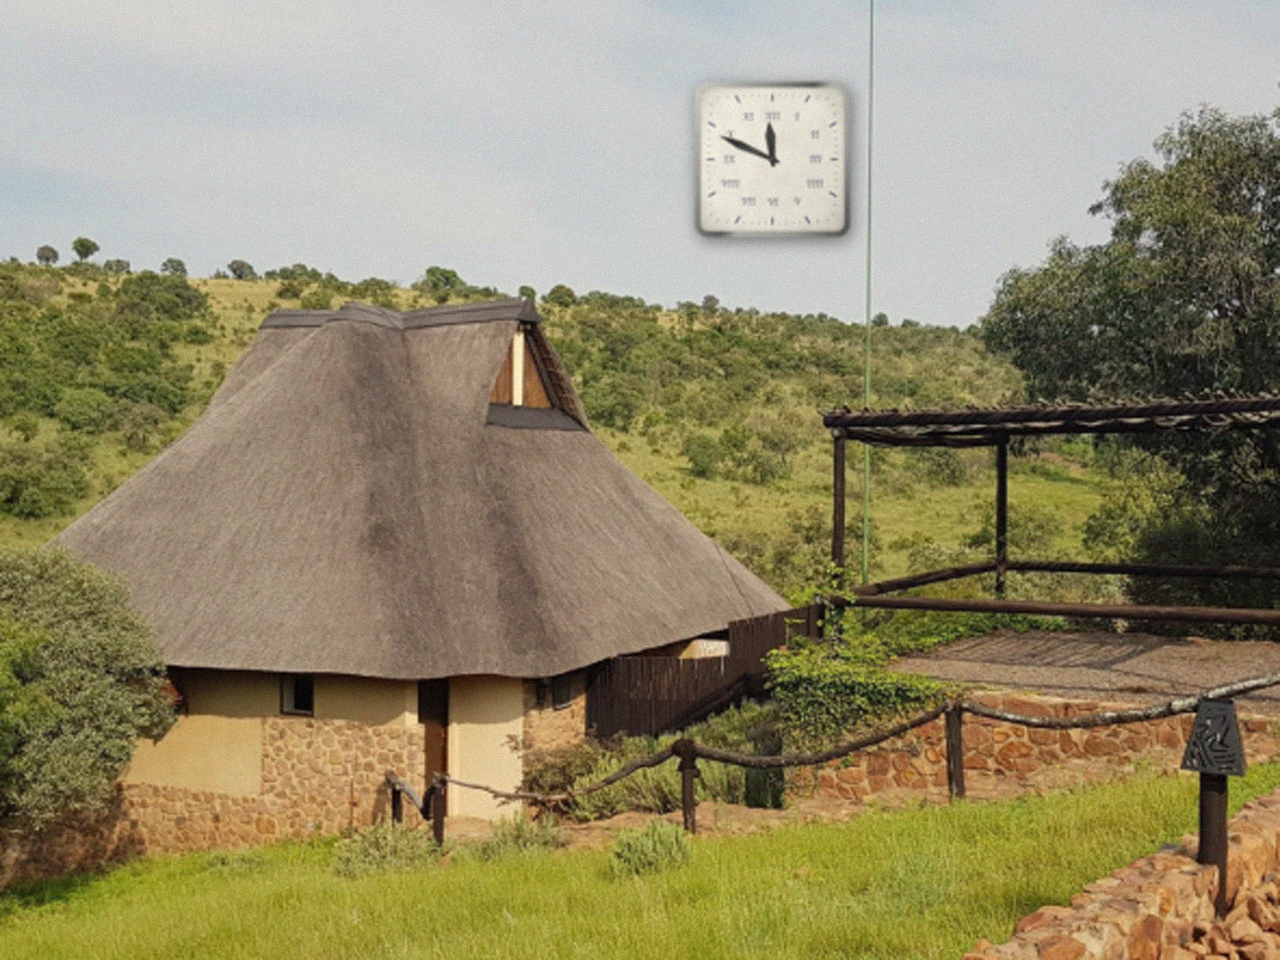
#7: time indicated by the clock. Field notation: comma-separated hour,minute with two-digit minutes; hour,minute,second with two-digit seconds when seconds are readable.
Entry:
11,49
